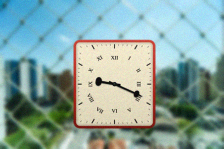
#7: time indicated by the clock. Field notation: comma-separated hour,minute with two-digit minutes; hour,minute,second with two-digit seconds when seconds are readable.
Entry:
9,19
